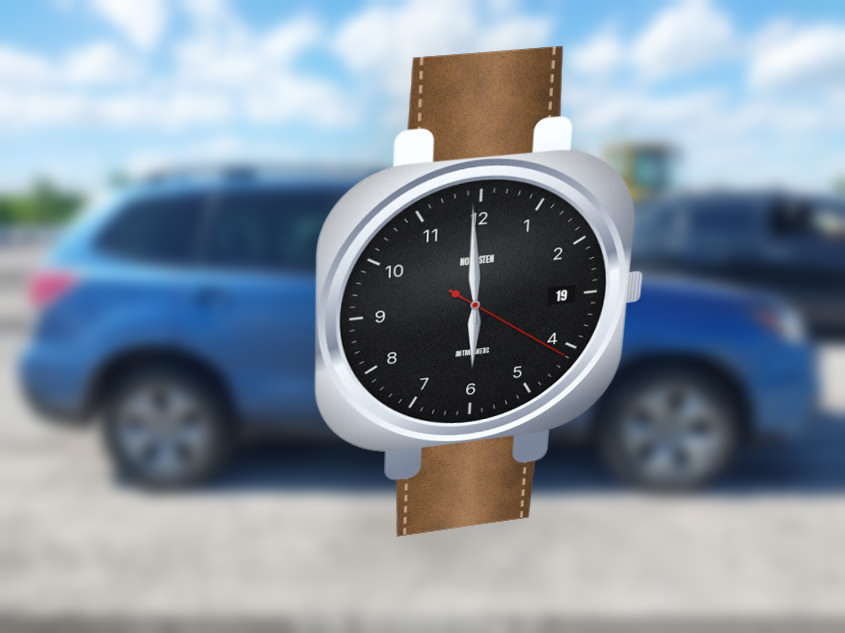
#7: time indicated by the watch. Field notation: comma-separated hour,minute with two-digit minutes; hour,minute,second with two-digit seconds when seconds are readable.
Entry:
5,59,21
